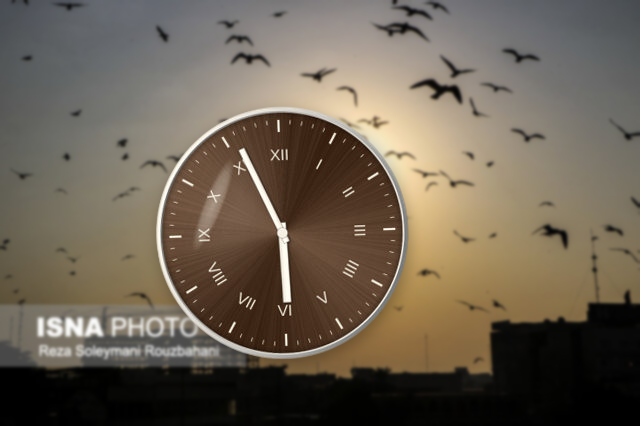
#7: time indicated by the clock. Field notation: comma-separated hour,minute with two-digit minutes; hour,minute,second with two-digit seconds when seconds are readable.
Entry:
5,56
